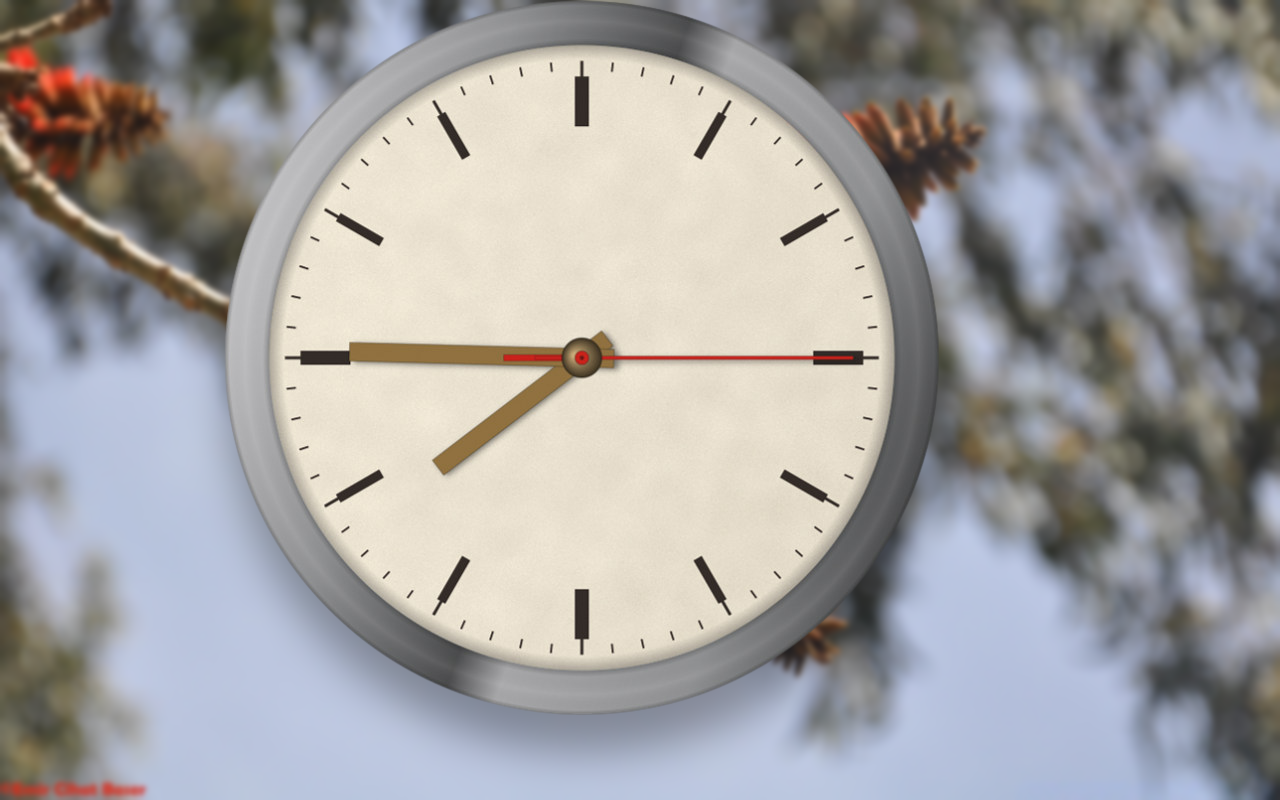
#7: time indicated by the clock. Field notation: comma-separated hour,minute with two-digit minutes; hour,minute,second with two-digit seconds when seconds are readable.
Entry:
7,45,15
